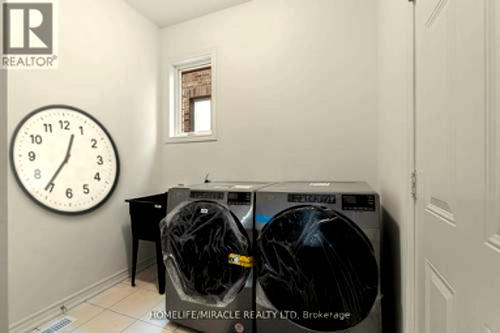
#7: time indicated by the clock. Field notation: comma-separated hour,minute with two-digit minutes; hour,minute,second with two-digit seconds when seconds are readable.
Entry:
12,36
